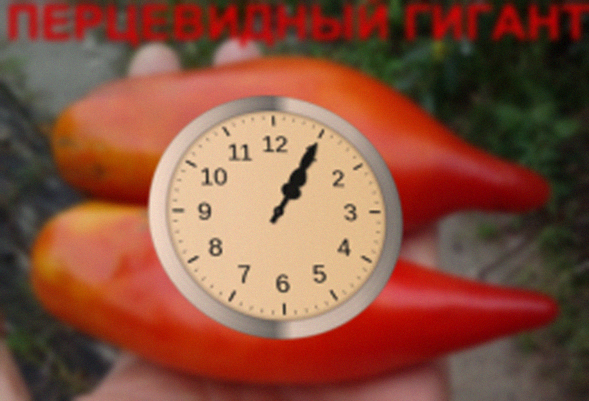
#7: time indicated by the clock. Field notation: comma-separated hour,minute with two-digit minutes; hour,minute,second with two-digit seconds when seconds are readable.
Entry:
1,05
